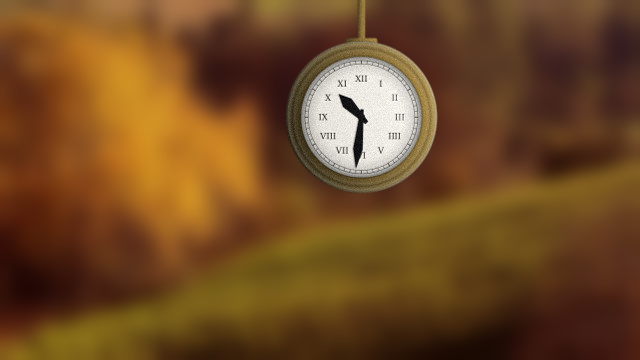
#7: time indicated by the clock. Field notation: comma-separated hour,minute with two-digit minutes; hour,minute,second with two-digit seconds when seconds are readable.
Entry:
10,31
